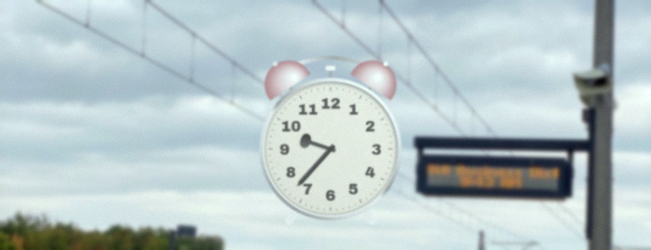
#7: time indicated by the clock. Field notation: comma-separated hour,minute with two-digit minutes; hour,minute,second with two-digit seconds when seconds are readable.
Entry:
9,37
